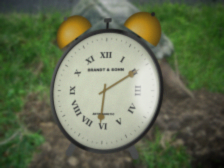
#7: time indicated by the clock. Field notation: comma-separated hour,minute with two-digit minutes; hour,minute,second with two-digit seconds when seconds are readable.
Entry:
6,10
